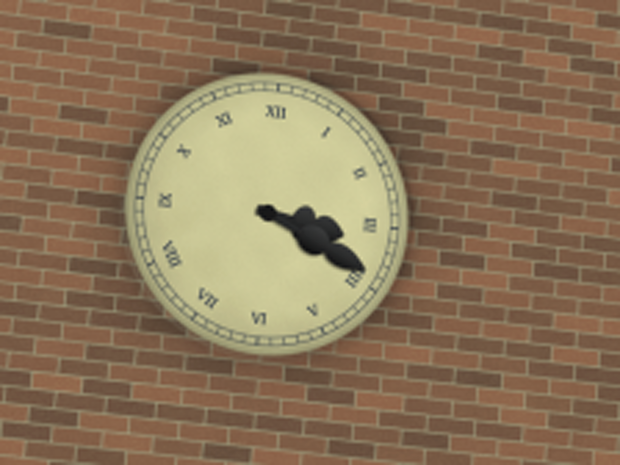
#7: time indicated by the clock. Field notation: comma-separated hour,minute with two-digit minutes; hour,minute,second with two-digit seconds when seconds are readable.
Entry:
3,19
